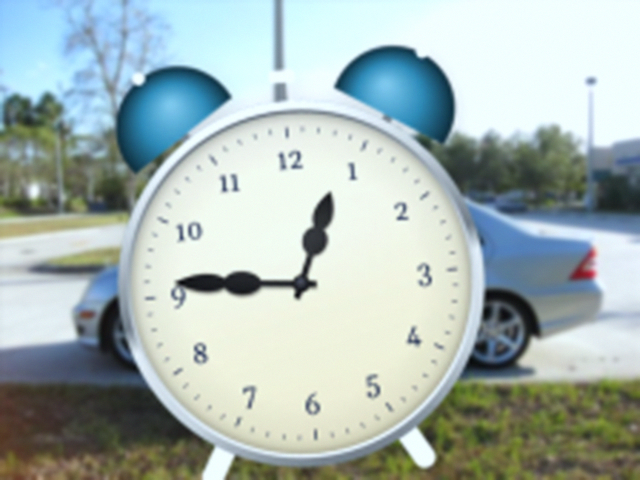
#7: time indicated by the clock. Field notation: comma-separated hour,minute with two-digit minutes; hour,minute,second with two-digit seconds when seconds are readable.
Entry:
12,46
